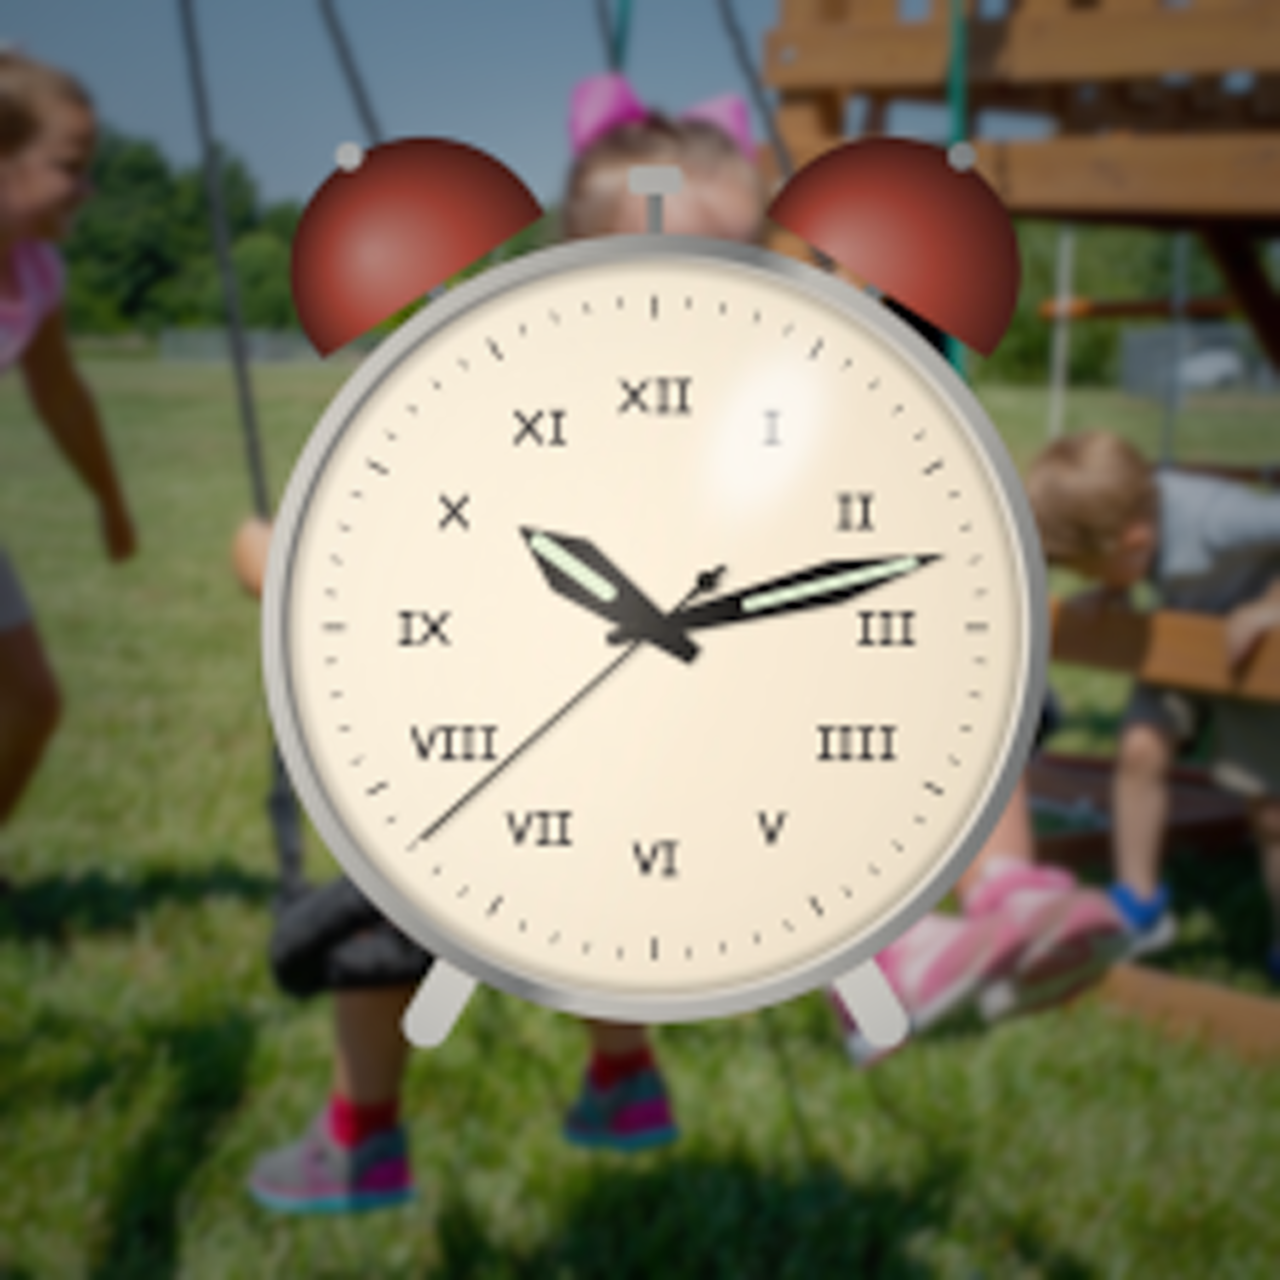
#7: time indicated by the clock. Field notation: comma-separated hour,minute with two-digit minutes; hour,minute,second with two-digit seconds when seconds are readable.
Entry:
10,12,38
